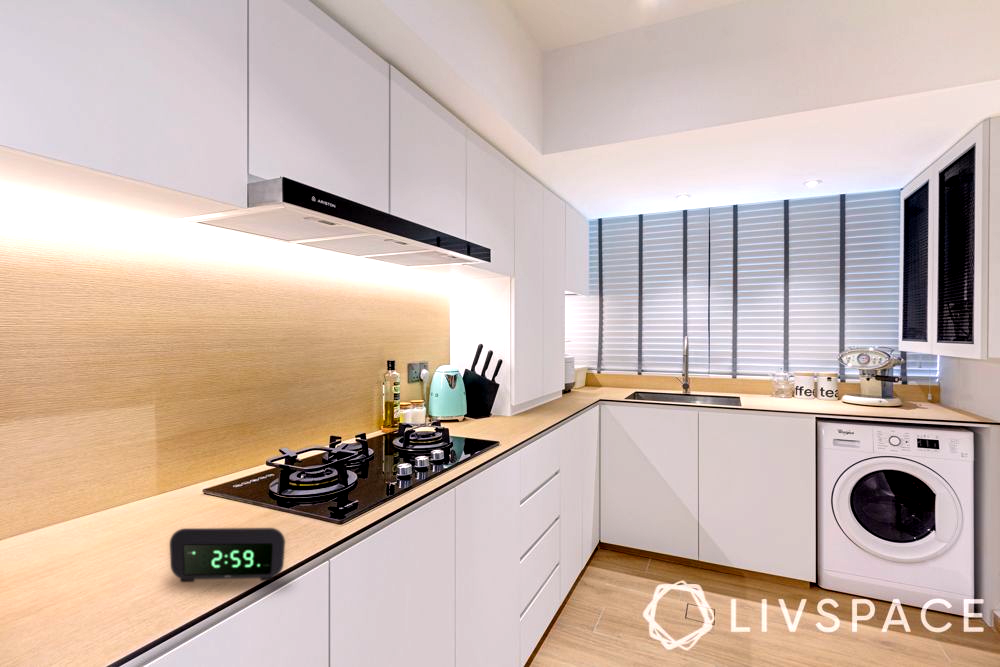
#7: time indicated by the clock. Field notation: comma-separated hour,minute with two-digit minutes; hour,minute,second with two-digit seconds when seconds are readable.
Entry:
2,59
